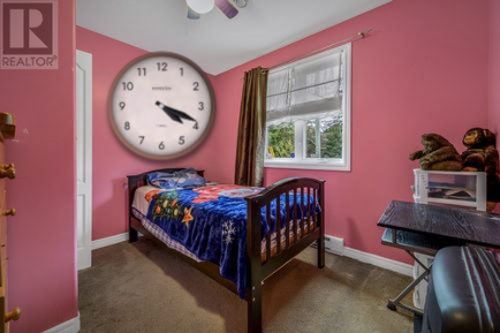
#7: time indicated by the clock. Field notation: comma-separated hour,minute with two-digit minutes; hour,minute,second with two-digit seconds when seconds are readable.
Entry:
4,19
